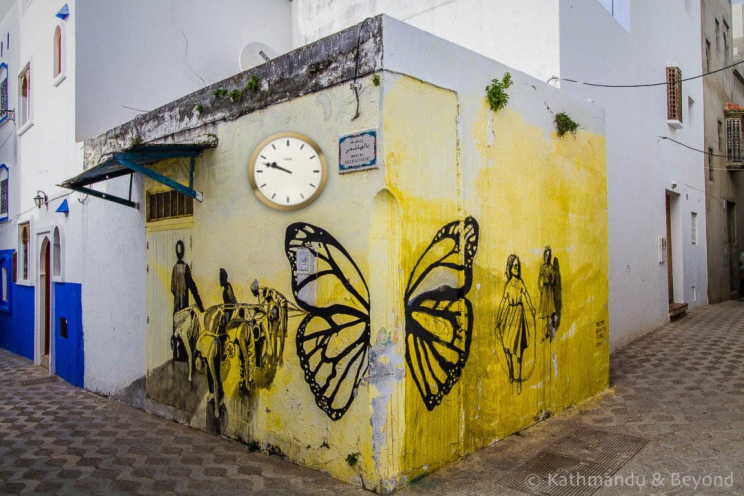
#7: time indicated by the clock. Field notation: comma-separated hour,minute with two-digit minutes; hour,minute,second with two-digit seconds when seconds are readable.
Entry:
9,48
